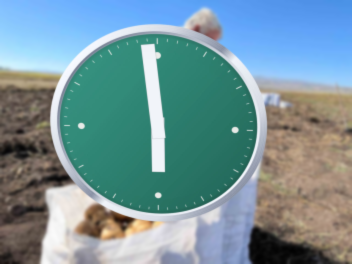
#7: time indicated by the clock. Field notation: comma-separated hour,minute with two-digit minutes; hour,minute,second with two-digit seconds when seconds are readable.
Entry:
5,59
